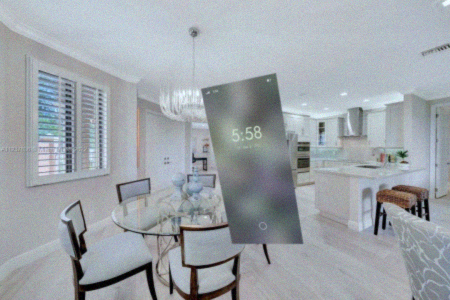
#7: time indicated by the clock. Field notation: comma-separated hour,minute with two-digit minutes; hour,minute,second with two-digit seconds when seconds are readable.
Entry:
5,58
